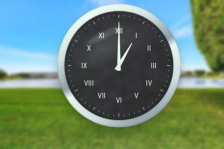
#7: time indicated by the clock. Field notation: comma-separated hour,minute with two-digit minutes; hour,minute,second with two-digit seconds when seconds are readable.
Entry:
1,00
